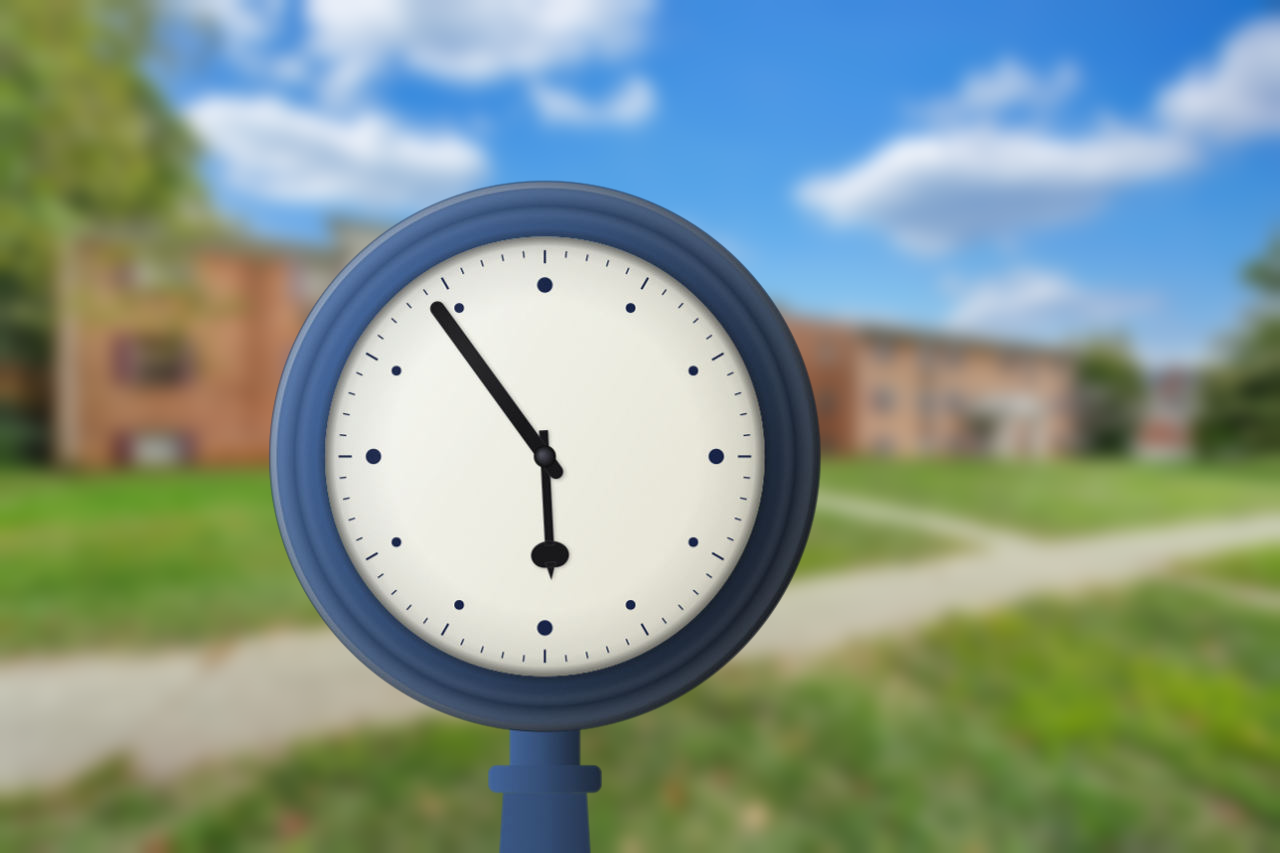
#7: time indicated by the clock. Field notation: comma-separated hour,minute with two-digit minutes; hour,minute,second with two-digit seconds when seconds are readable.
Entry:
5,54
